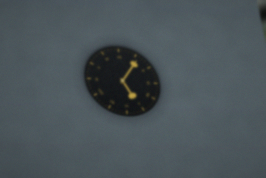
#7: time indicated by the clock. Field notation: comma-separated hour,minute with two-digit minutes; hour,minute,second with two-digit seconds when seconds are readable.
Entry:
5,06
